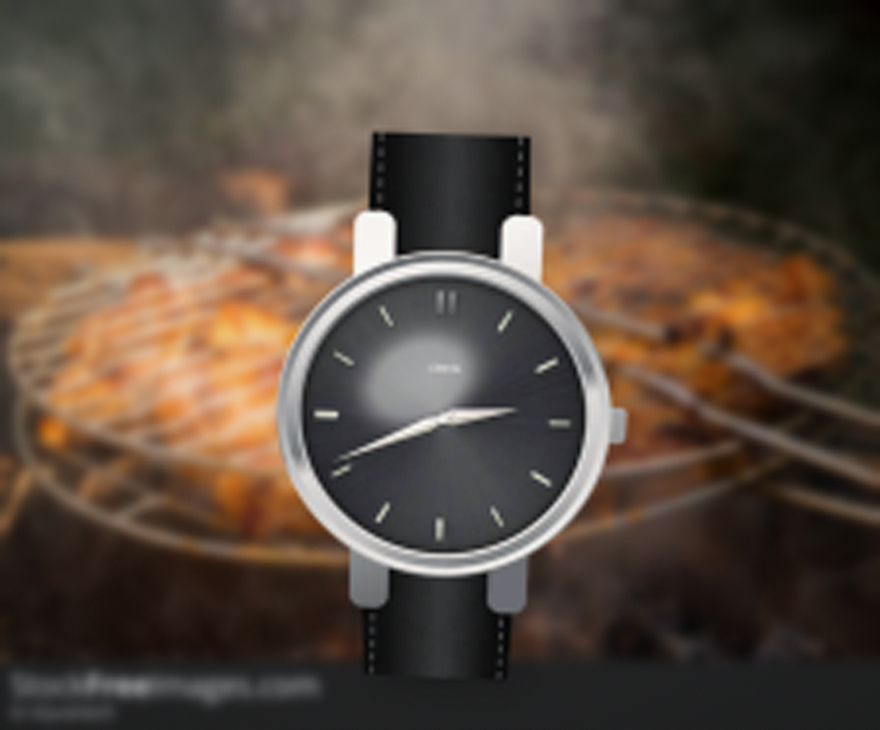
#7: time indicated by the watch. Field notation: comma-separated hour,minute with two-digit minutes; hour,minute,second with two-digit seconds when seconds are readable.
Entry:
2,41
